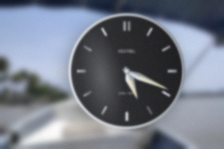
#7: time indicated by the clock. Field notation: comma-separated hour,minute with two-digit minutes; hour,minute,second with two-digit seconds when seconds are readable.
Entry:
5,19
